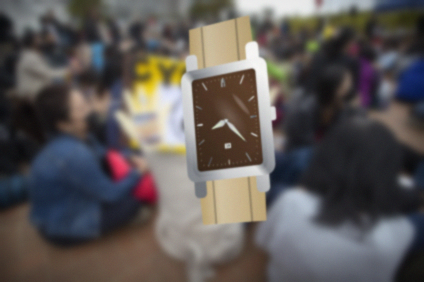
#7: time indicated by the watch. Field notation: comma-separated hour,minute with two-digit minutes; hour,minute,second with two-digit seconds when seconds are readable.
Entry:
8,23
